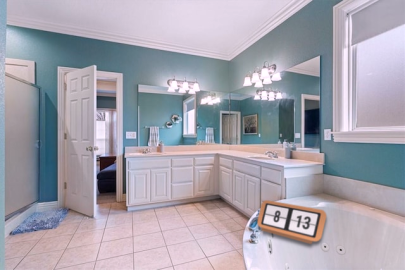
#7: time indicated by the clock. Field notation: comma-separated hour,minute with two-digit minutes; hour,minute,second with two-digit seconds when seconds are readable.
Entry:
8,13
